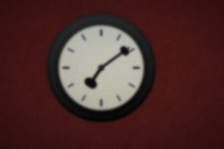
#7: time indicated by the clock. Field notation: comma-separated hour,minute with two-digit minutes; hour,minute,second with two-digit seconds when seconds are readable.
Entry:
7,09
